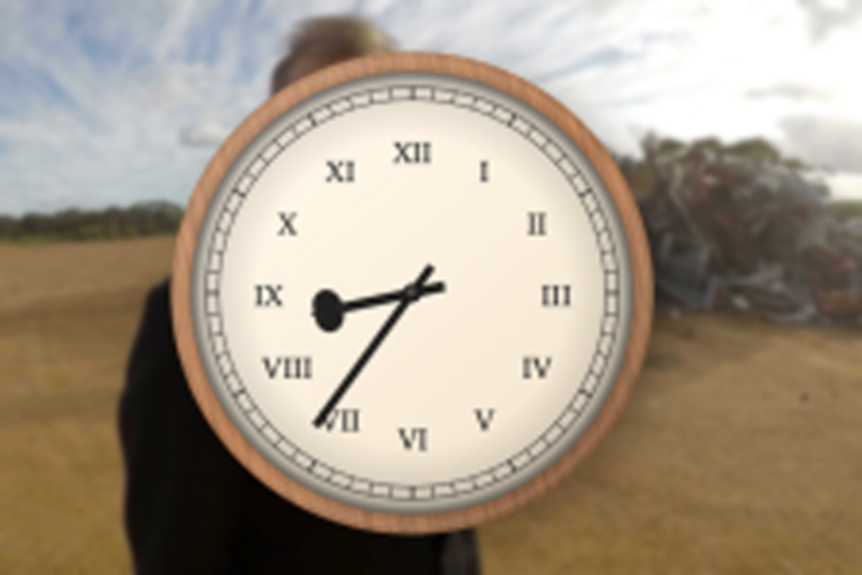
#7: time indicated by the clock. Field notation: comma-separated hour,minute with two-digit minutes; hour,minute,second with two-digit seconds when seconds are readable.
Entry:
8,36
